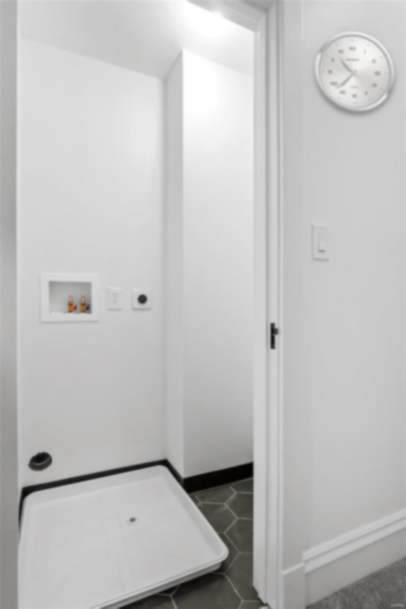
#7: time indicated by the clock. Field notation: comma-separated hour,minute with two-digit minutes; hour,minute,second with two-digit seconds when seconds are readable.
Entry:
10,38
